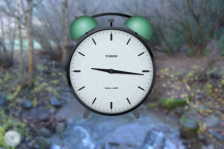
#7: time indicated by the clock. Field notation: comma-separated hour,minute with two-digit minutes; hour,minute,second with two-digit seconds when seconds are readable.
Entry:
9,16
